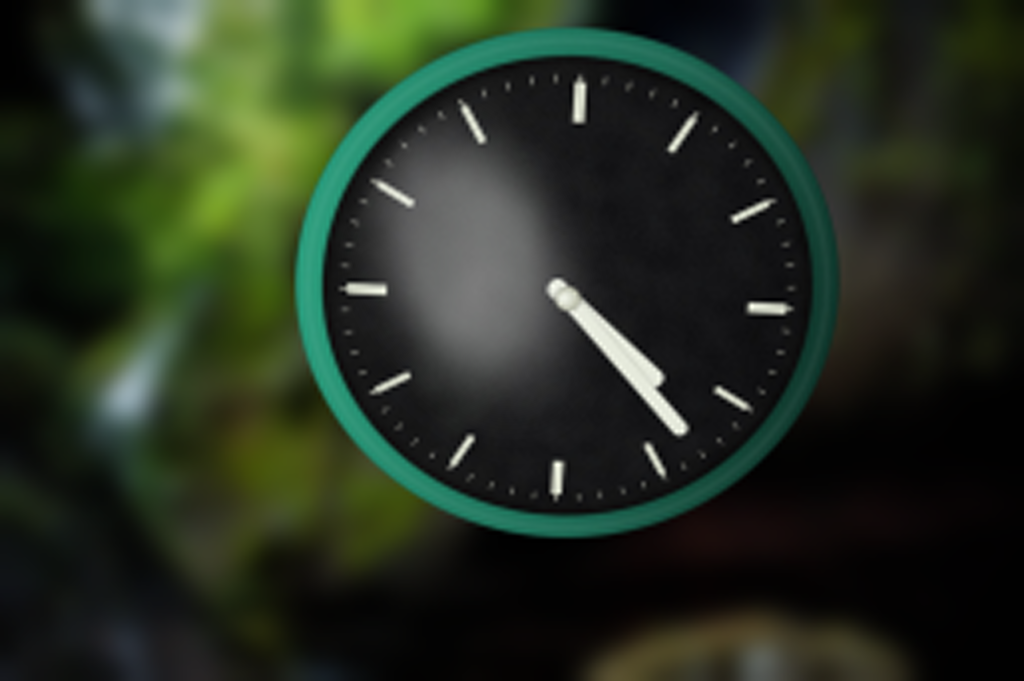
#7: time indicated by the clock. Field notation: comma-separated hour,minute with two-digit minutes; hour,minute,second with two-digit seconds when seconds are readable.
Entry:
4,23
